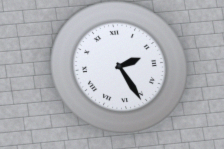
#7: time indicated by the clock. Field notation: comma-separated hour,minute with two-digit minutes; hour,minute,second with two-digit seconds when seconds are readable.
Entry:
2,26
